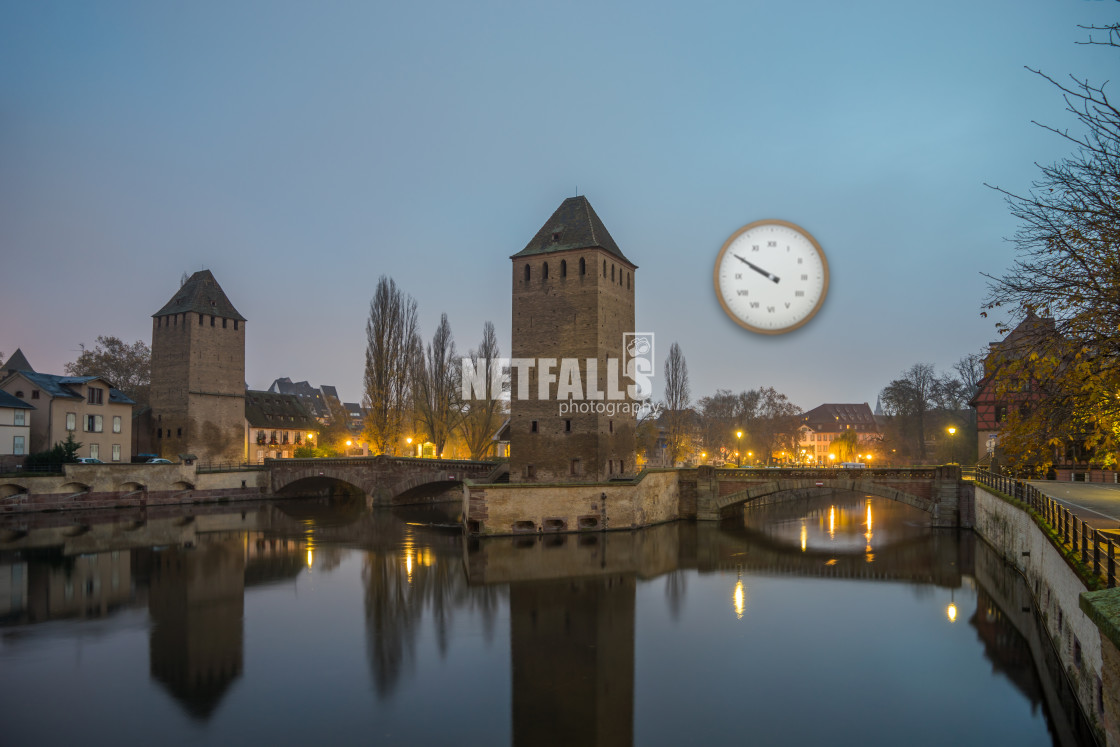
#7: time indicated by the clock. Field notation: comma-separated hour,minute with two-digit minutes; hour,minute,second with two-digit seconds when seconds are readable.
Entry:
9,50
